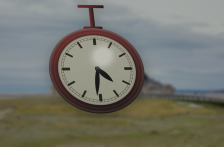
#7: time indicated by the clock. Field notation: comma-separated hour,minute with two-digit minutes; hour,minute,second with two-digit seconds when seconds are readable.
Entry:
4,31
